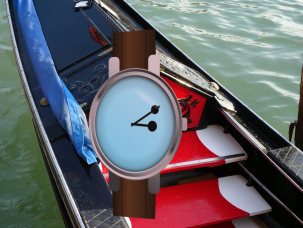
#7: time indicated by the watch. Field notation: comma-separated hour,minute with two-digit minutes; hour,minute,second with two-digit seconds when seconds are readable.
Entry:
3,10
